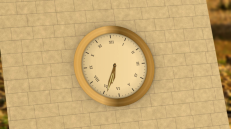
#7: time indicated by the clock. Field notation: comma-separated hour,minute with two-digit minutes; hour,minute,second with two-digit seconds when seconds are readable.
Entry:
6,34
